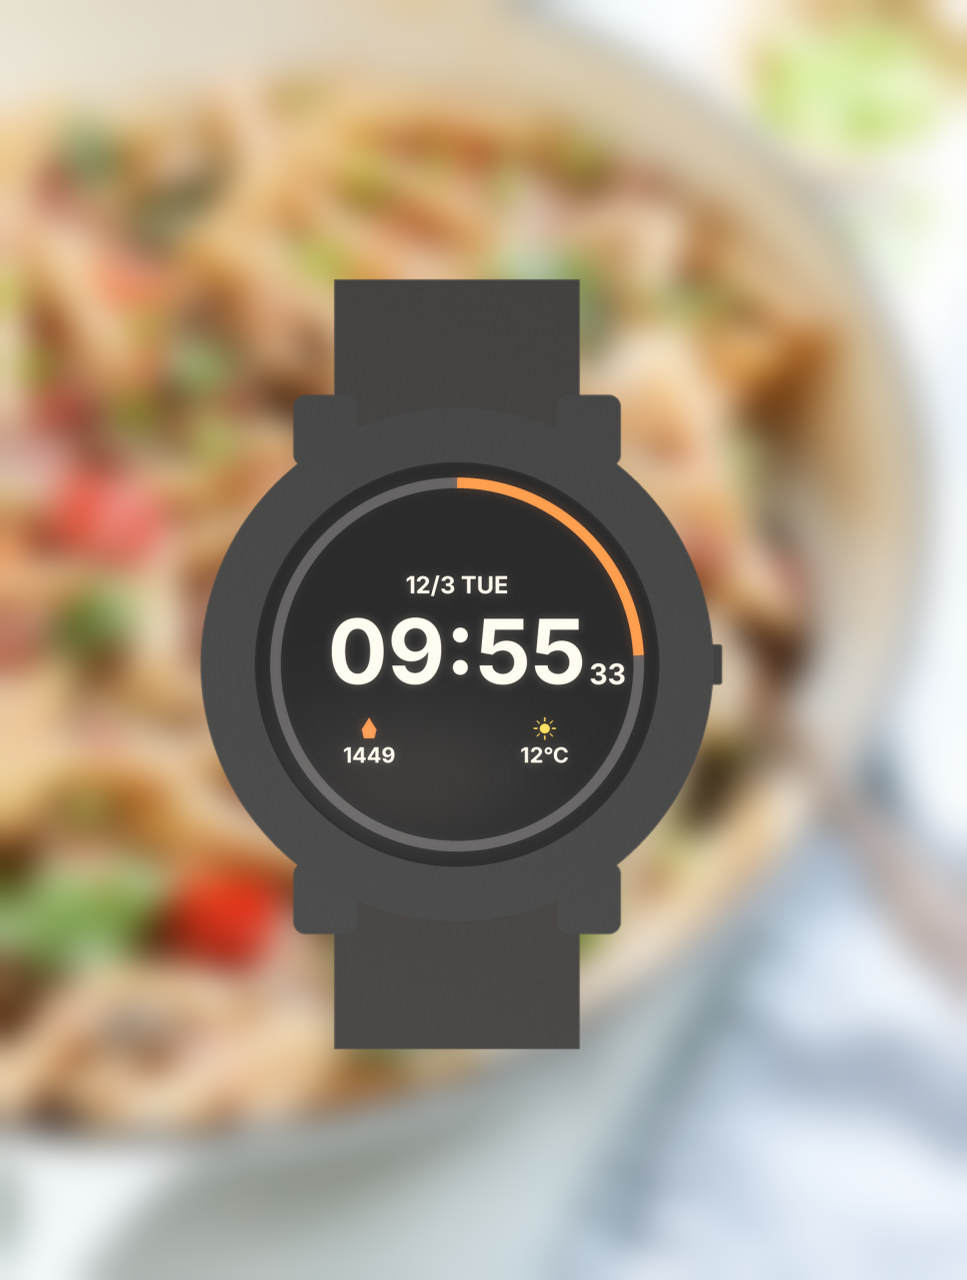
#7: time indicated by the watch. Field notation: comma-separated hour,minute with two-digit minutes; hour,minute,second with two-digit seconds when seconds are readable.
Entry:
9,55,33
